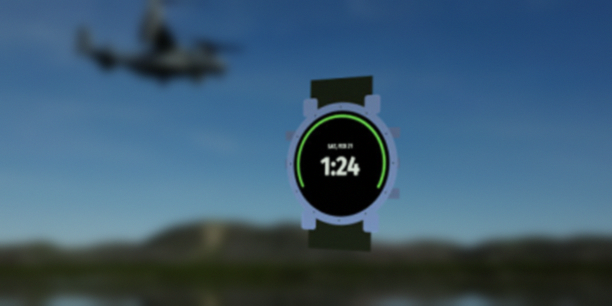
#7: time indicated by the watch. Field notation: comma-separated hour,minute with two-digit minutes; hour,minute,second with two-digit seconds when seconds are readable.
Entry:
1,24
